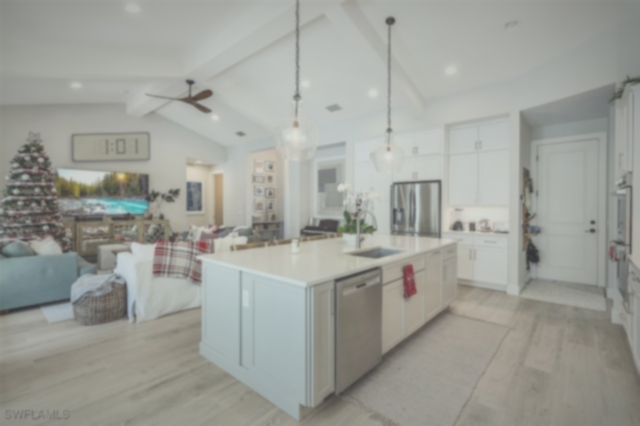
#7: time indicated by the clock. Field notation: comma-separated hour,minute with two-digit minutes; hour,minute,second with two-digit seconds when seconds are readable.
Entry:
1,01
